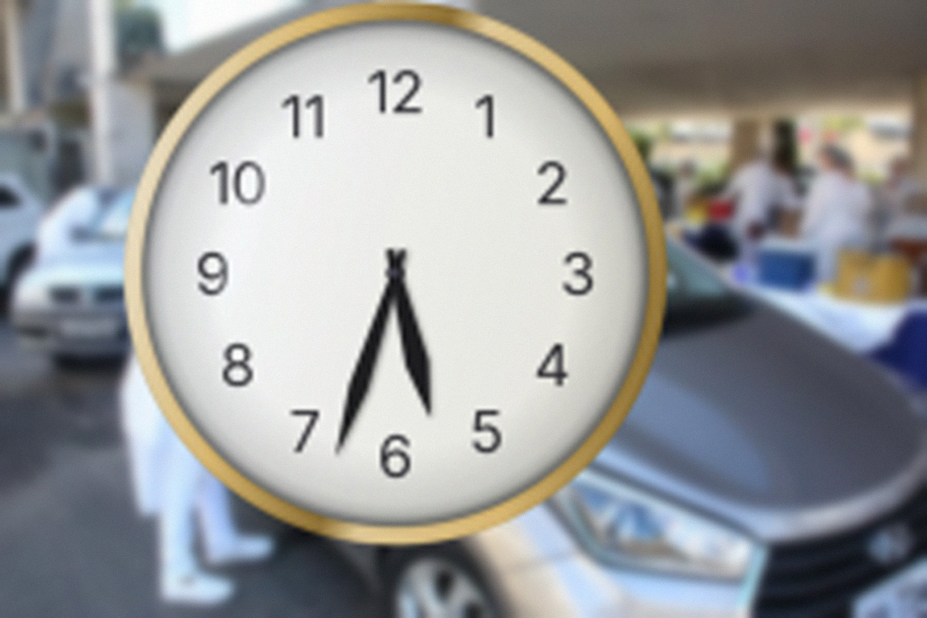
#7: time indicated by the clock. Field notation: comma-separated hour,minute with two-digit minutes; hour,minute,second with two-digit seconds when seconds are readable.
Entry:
5,33
